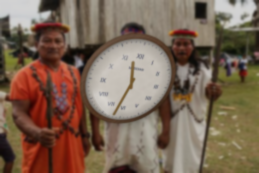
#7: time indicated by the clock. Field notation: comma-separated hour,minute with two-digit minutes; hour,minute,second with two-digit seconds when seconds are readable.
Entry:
11,32
